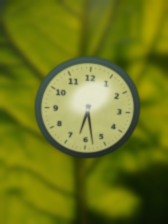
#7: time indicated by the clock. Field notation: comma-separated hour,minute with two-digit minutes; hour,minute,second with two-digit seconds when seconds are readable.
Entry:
6,28
